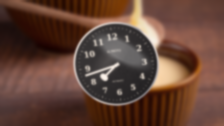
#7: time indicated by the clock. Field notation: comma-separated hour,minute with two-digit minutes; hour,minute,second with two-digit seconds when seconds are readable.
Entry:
7,43
